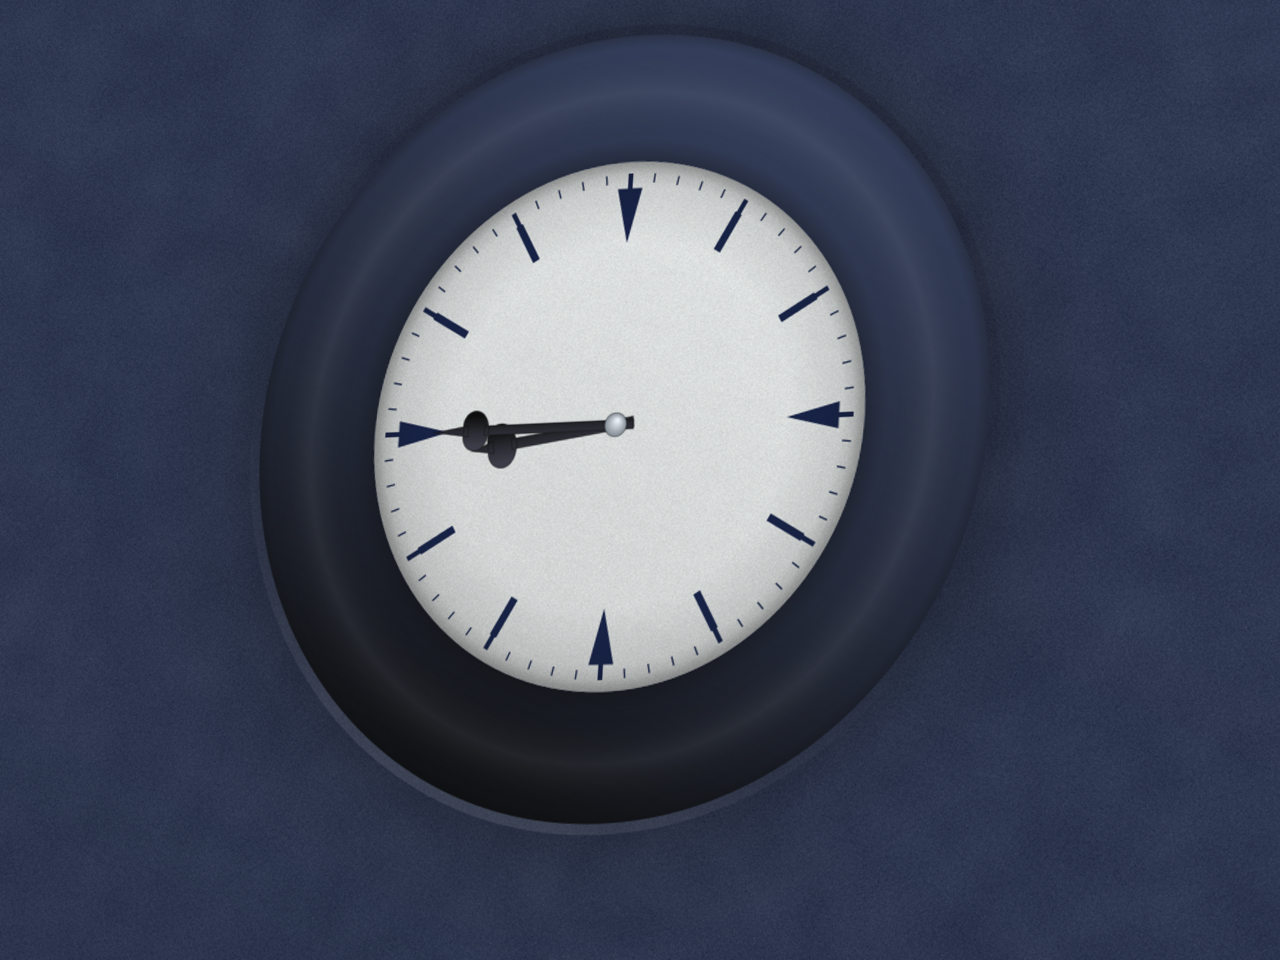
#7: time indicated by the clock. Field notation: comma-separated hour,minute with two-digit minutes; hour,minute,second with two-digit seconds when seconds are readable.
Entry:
8,45
